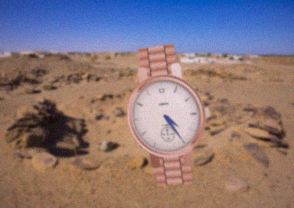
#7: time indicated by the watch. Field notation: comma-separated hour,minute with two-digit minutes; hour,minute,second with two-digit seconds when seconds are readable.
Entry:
4,25
